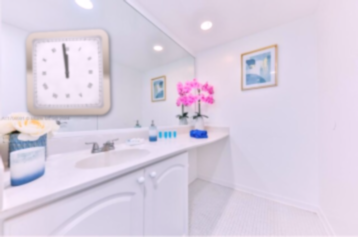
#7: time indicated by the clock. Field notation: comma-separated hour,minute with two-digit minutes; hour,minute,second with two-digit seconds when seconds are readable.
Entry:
11,59
